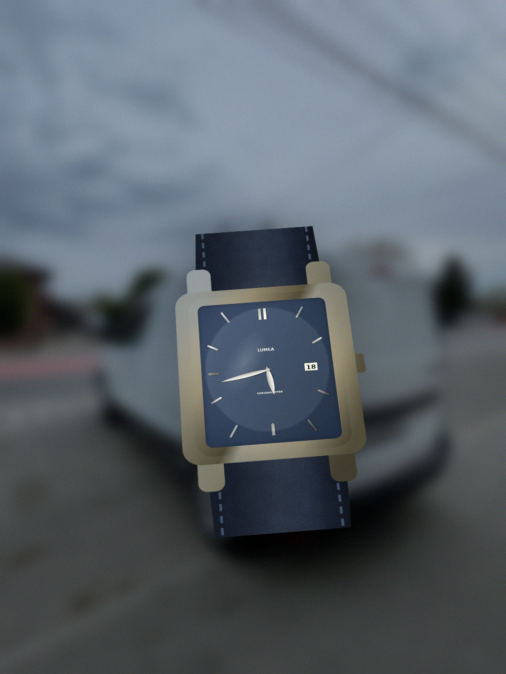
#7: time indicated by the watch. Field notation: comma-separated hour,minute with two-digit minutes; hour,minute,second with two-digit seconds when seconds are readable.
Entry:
5,43
